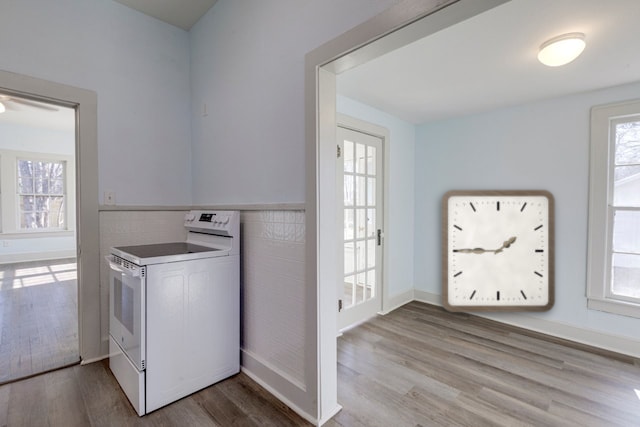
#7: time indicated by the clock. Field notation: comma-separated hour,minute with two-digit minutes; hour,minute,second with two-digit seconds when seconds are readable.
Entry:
1,45
